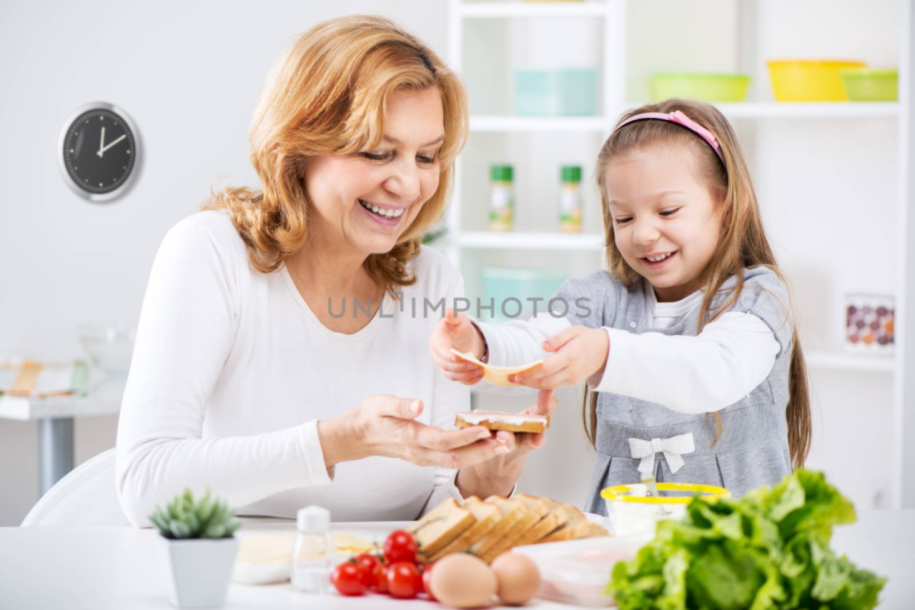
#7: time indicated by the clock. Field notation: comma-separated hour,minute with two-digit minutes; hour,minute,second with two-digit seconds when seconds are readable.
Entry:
12,10
